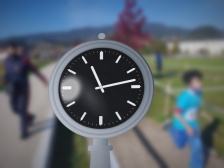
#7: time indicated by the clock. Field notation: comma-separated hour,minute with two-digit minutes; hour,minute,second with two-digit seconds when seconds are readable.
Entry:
11,13
